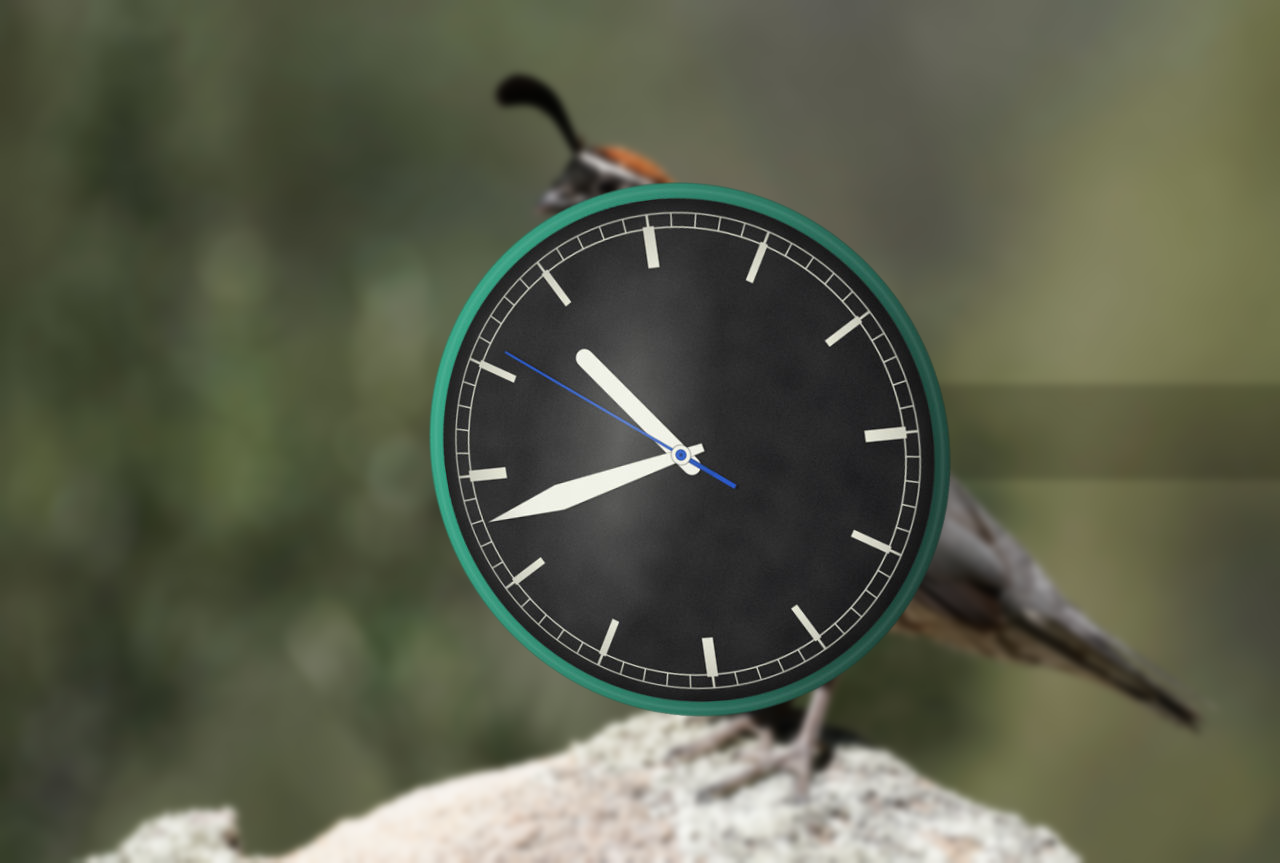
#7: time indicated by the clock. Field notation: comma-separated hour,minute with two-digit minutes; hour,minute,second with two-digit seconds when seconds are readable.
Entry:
10,42,51
